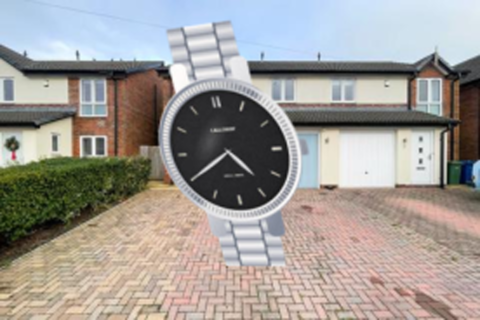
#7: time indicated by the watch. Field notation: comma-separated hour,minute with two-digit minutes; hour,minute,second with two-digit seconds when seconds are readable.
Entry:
4,40
